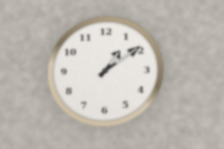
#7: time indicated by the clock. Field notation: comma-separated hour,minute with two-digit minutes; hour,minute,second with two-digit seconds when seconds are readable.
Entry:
1,09
